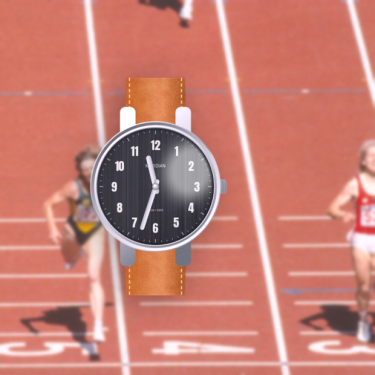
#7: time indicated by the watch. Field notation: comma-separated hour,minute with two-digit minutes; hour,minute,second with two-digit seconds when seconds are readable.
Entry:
11,33
